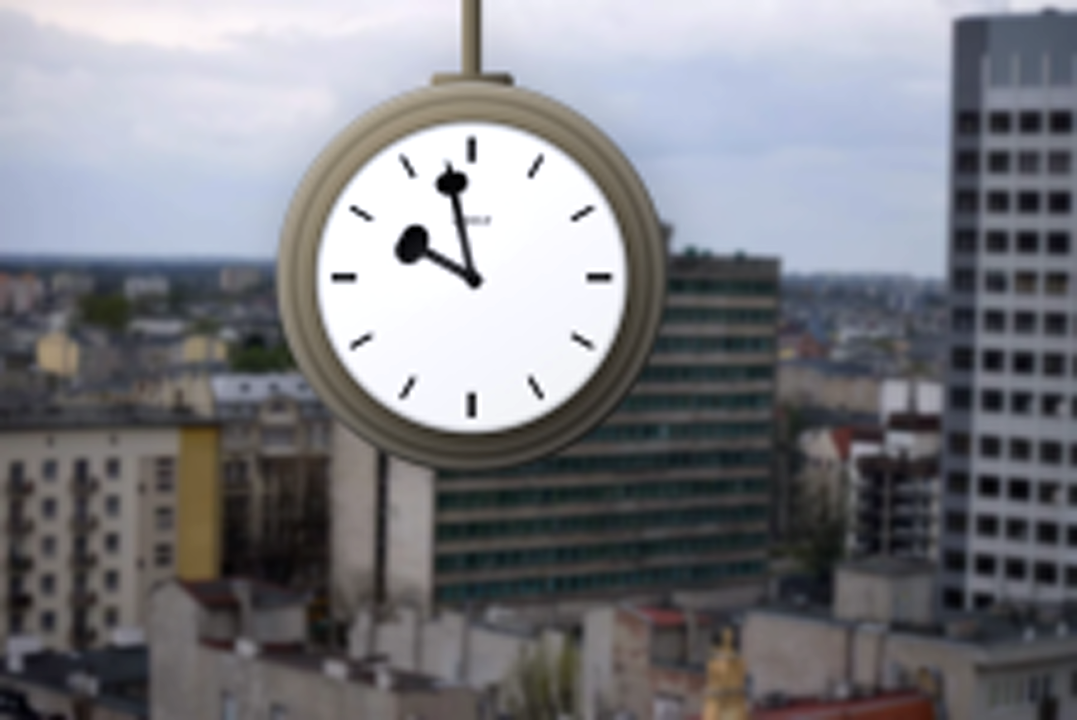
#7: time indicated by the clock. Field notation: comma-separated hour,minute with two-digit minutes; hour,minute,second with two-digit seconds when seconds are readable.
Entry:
9,58
